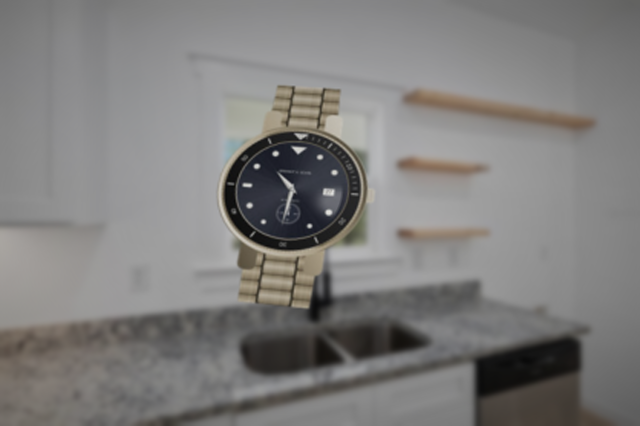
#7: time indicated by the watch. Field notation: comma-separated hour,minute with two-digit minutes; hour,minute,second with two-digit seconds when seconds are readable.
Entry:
10,31
